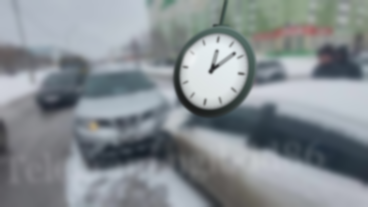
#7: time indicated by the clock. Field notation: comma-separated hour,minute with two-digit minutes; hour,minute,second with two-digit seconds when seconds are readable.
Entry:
12,08
